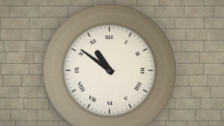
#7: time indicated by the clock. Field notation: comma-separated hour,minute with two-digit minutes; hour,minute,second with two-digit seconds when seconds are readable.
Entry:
10,51
